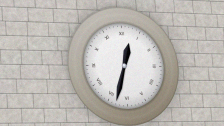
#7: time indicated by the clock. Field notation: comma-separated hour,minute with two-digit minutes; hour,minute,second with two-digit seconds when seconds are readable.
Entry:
12,33
